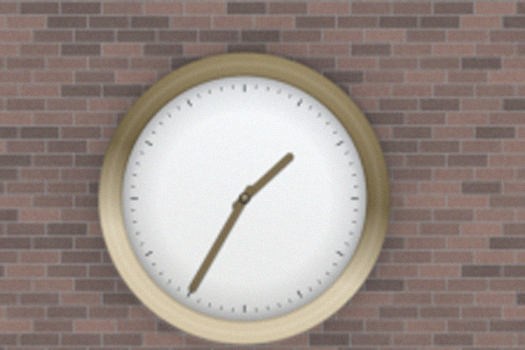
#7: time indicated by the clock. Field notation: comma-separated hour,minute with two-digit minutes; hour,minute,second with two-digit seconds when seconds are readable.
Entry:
1,35
